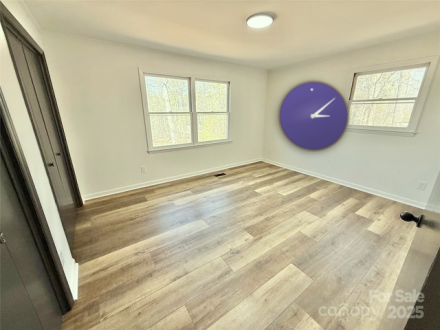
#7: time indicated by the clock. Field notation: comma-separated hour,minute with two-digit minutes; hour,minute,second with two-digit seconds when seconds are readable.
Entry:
3,09
